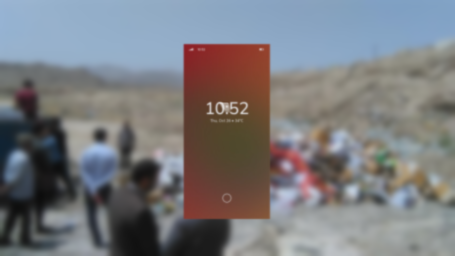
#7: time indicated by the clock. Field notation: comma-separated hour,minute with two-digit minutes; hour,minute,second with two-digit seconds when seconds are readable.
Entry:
10,52
